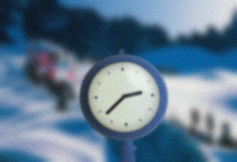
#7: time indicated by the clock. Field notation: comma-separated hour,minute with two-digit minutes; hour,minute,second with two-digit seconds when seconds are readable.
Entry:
2,38
